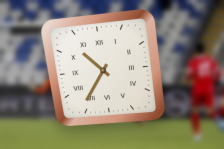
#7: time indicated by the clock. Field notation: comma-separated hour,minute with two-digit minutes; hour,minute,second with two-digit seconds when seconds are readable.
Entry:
10,36
